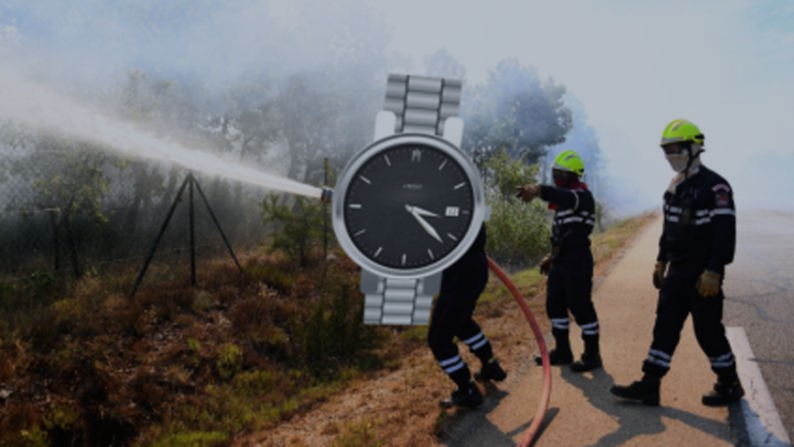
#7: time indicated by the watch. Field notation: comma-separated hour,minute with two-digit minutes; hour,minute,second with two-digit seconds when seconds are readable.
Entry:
3,22
